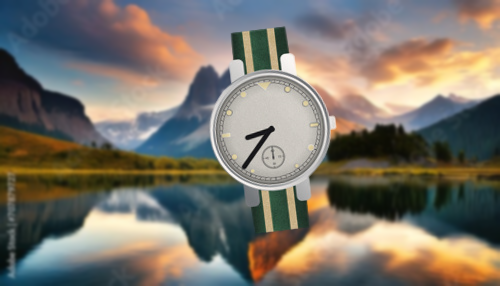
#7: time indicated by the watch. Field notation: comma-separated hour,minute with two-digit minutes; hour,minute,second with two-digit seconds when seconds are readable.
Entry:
8,37
